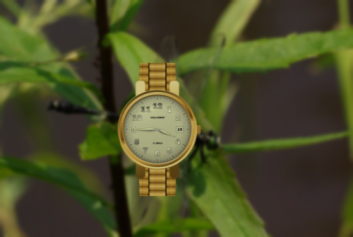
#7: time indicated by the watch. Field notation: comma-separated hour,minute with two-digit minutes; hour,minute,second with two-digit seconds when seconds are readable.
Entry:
3,45
